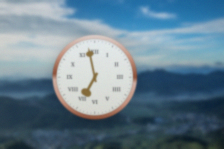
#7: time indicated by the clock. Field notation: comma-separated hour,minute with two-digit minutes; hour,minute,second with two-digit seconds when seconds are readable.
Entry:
6,58
